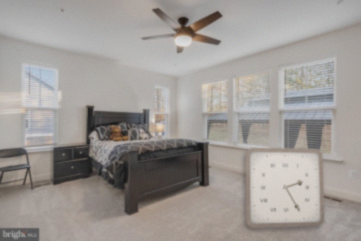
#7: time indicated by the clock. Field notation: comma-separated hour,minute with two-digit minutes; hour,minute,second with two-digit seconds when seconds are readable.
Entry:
2,25
